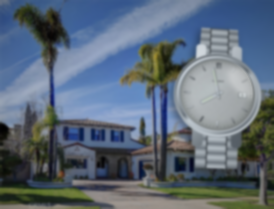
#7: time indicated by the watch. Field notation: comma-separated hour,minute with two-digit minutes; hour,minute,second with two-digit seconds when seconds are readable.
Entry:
7,58
